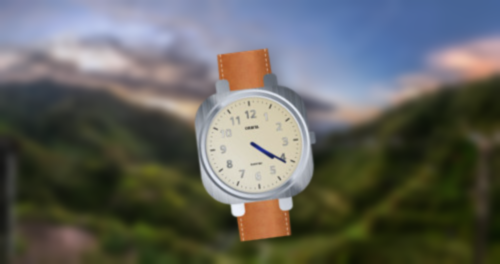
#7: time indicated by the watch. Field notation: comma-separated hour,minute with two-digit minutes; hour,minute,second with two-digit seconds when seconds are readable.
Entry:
4,21
